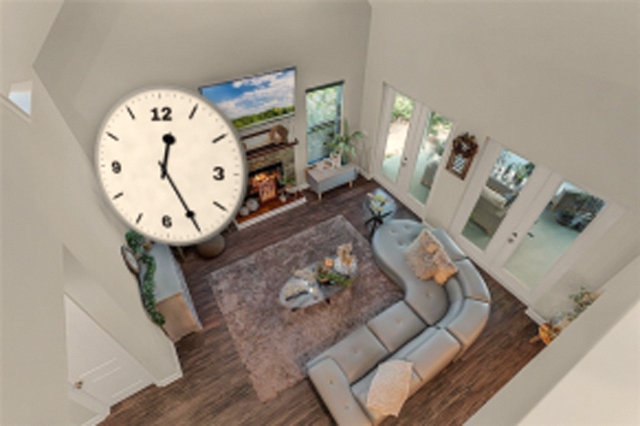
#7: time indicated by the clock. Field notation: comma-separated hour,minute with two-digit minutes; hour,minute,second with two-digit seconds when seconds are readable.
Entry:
12,25
